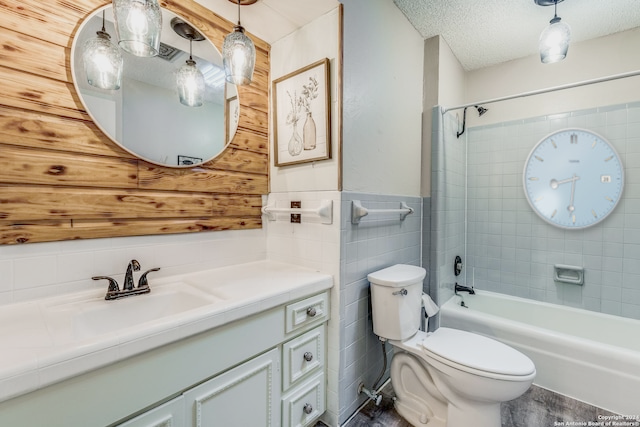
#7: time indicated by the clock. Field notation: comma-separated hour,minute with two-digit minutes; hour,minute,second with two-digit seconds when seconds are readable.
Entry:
8,31
